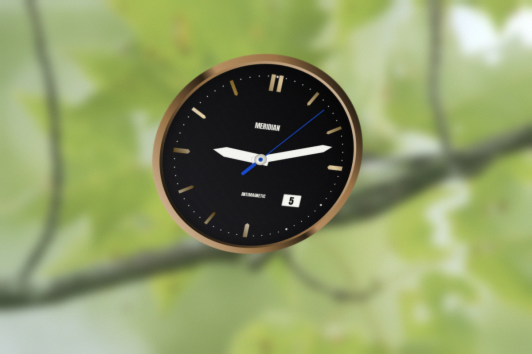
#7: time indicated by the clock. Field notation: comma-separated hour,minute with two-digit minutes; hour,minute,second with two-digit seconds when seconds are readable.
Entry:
9,12,07
